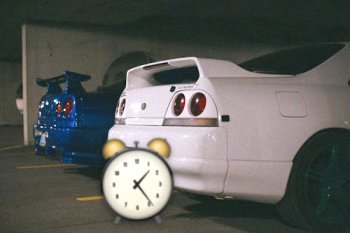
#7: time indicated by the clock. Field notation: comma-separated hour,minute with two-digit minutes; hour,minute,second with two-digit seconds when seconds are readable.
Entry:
1,24
